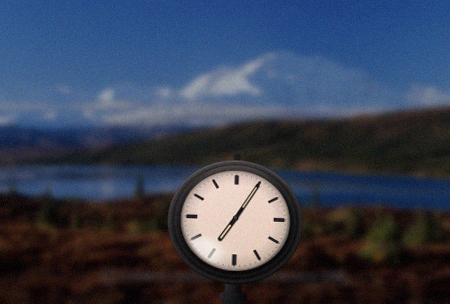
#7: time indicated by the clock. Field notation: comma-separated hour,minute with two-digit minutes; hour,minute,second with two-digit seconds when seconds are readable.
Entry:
7,05
